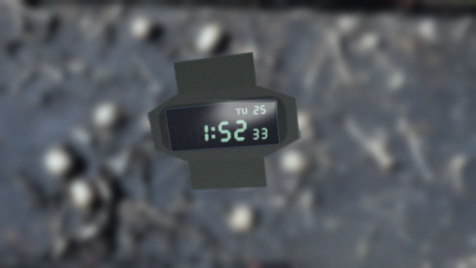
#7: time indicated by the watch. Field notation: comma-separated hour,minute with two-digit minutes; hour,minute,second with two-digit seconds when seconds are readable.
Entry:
1,52,33
